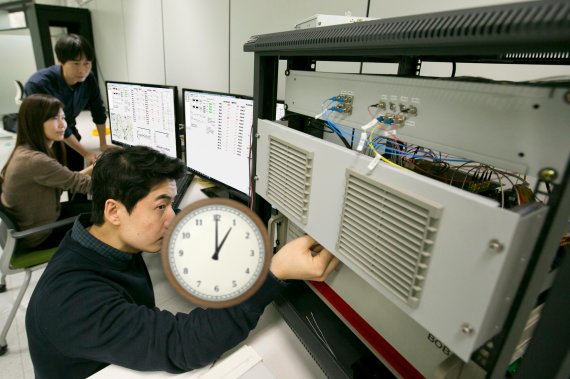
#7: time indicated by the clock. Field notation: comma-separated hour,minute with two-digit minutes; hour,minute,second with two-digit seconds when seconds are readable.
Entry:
1,00
